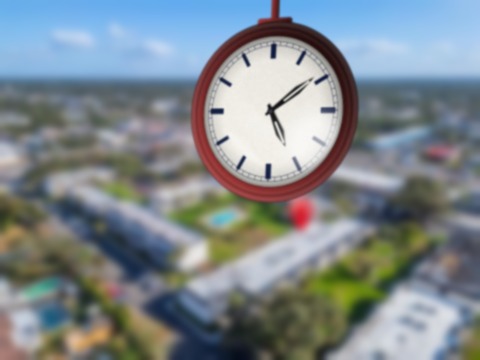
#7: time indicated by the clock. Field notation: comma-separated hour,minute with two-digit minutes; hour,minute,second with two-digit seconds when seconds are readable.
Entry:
5,09
